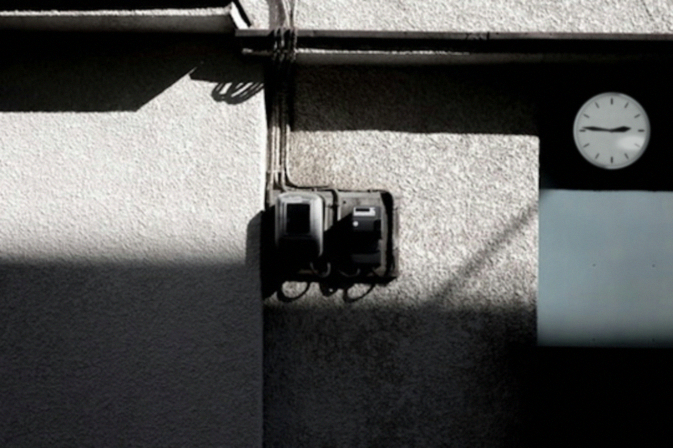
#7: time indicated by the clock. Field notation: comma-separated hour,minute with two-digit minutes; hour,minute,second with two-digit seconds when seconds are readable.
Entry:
2,46
